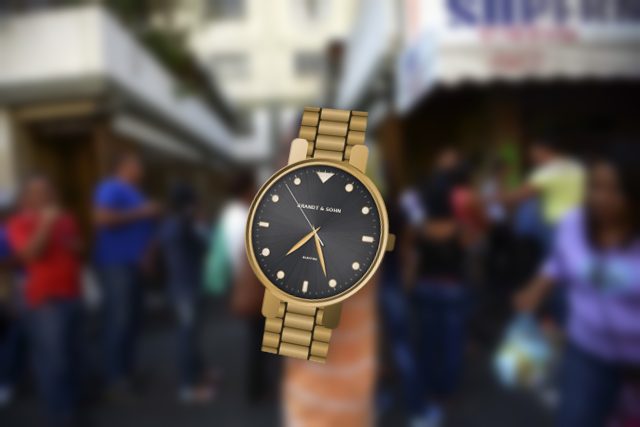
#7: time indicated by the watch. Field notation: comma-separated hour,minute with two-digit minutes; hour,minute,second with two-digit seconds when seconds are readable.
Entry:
7,25,53
